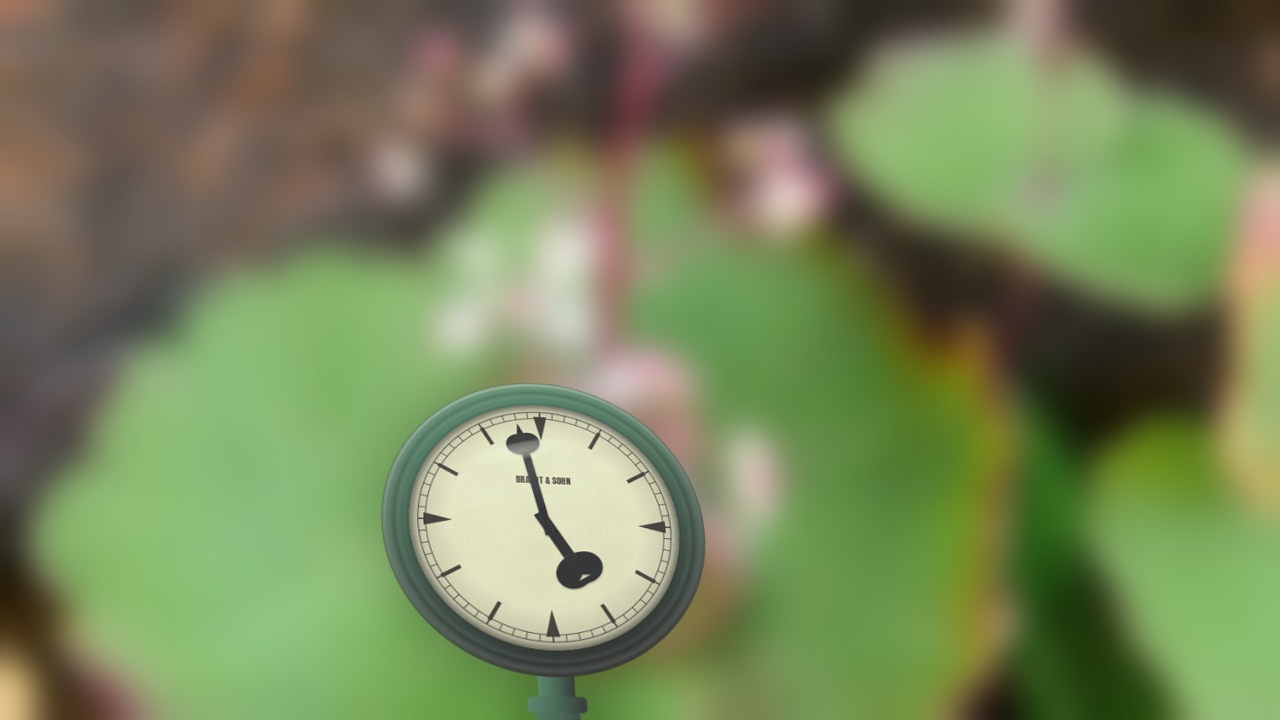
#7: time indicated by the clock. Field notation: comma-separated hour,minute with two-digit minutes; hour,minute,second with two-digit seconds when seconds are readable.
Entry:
4,58
